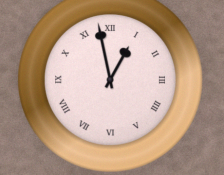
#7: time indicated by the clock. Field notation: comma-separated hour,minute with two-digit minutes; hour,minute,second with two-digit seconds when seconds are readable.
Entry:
12,58
